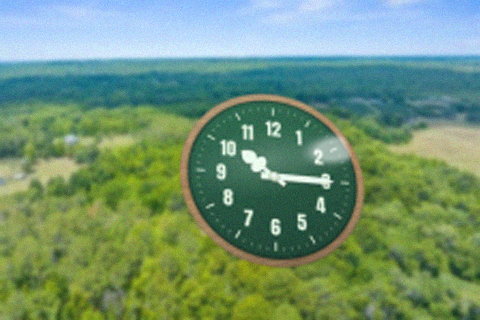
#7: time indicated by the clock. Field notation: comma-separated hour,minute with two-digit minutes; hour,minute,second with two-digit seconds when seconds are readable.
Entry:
10,15
